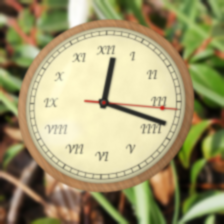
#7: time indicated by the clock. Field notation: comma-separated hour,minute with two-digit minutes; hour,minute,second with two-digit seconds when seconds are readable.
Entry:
12,18,16
